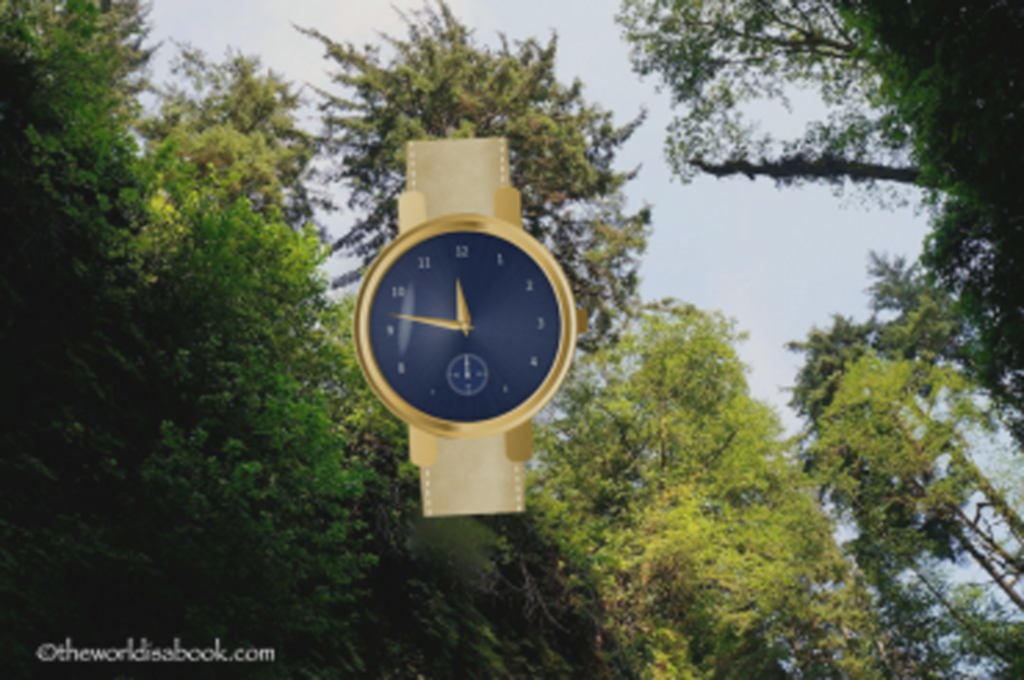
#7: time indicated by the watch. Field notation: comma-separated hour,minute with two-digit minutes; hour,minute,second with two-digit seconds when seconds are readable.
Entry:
11,47
